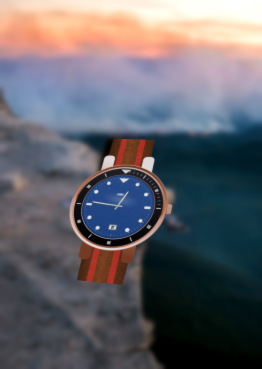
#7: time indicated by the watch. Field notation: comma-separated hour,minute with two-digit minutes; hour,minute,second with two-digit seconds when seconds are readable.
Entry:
12,46
